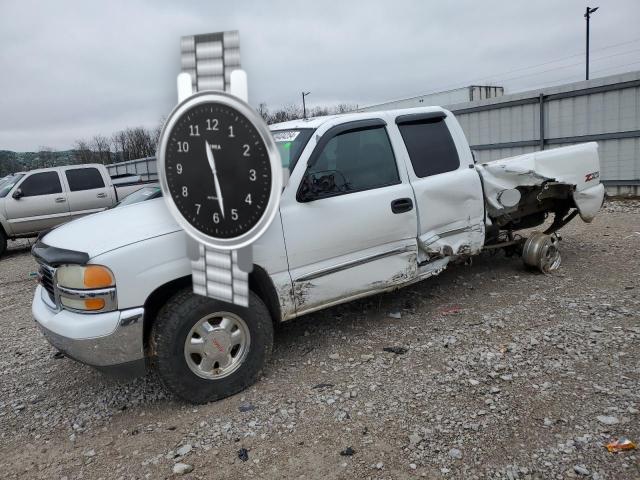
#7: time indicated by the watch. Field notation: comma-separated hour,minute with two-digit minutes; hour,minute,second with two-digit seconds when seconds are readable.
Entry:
11,28
